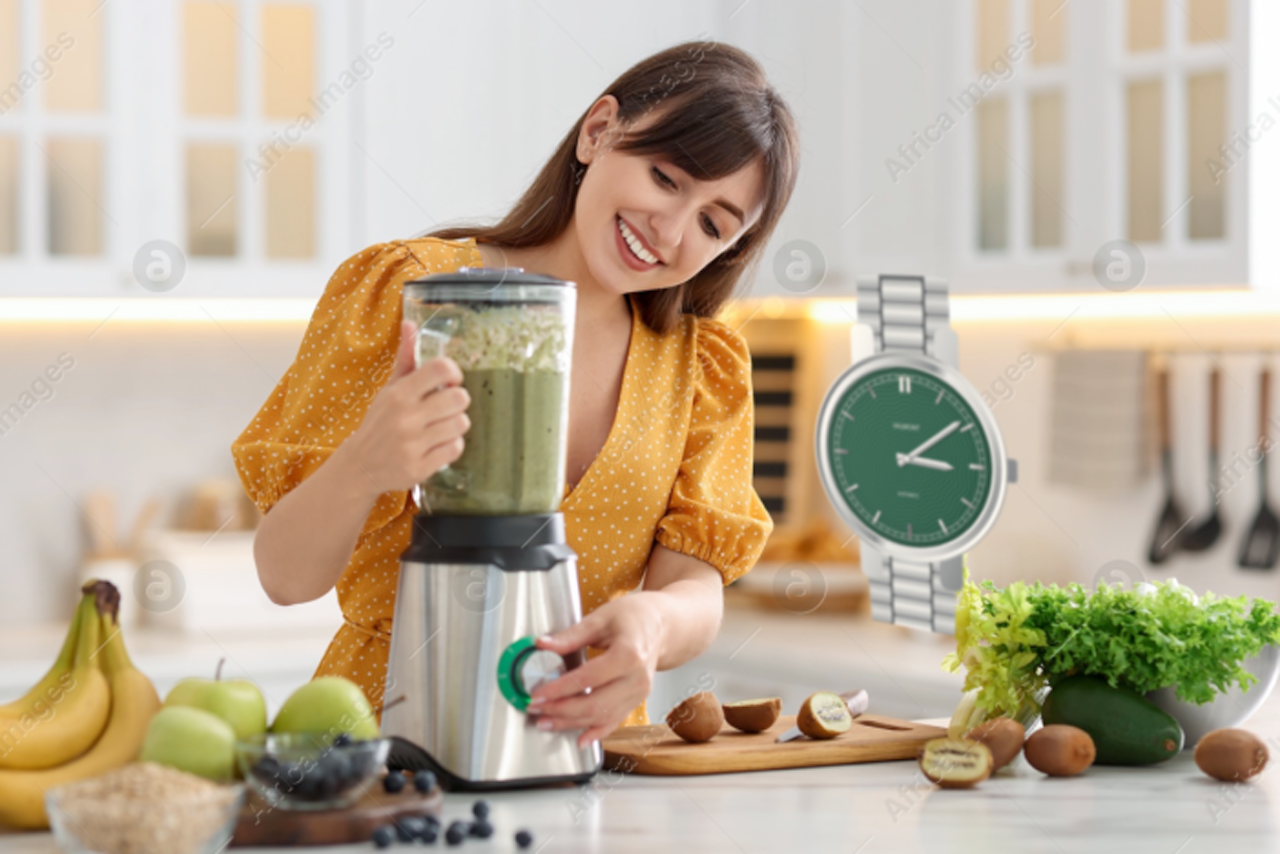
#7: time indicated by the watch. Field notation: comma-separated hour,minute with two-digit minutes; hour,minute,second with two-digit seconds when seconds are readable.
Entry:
3,09
